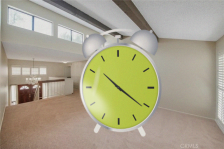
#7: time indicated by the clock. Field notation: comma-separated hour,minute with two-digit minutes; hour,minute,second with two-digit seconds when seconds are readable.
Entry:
10,21
